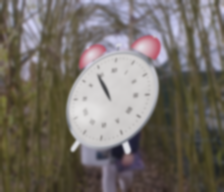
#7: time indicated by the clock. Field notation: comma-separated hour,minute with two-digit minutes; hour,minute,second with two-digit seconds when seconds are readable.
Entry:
10,54
